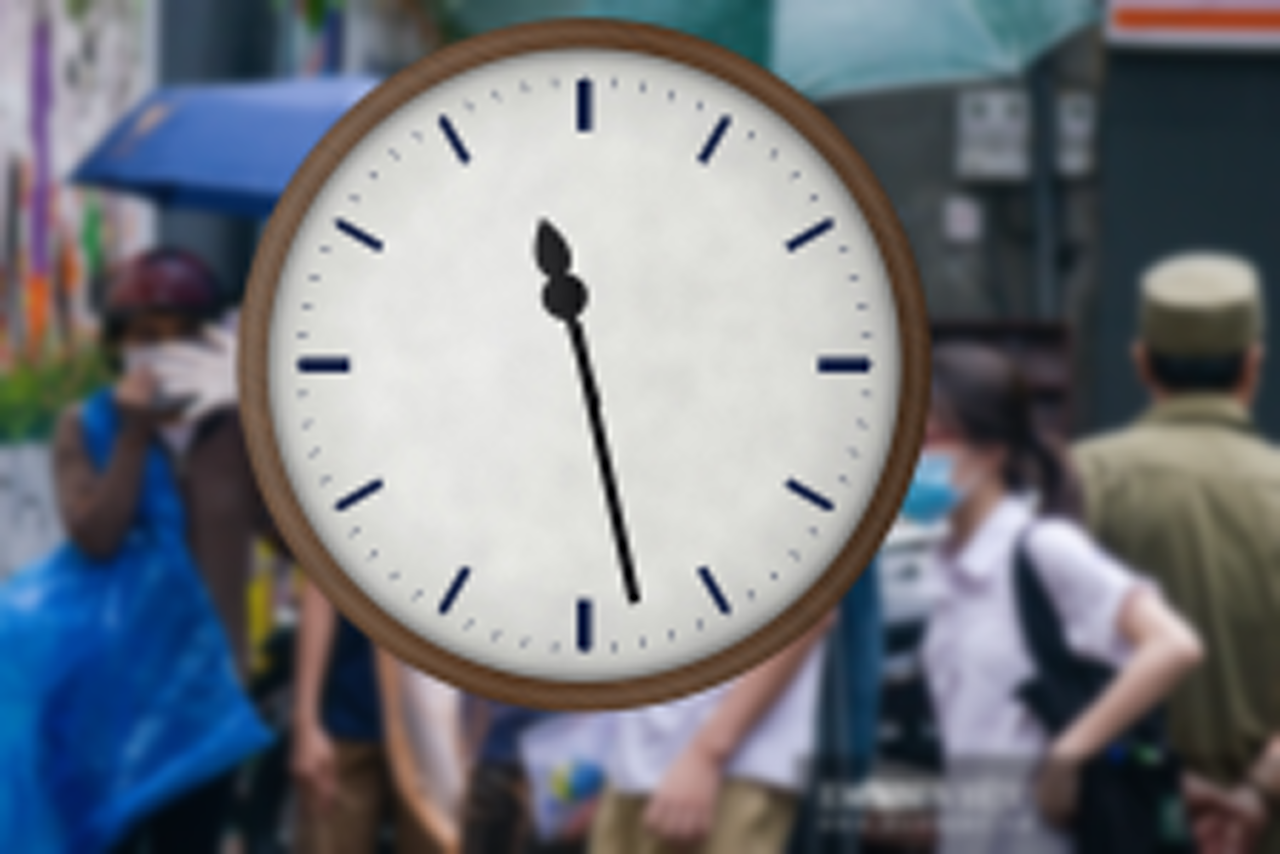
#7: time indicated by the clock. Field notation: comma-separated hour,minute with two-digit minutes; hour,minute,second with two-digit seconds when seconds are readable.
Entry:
11,28
